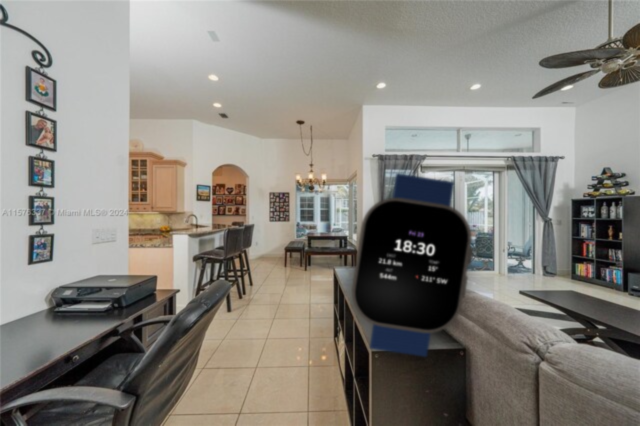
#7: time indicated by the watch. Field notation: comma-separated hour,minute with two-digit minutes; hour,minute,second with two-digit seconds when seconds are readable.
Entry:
18,30
